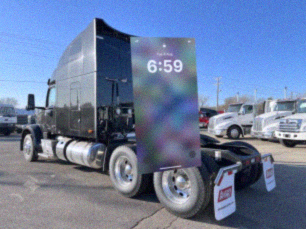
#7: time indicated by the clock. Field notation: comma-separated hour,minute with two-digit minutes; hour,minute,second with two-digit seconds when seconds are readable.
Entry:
6,59
